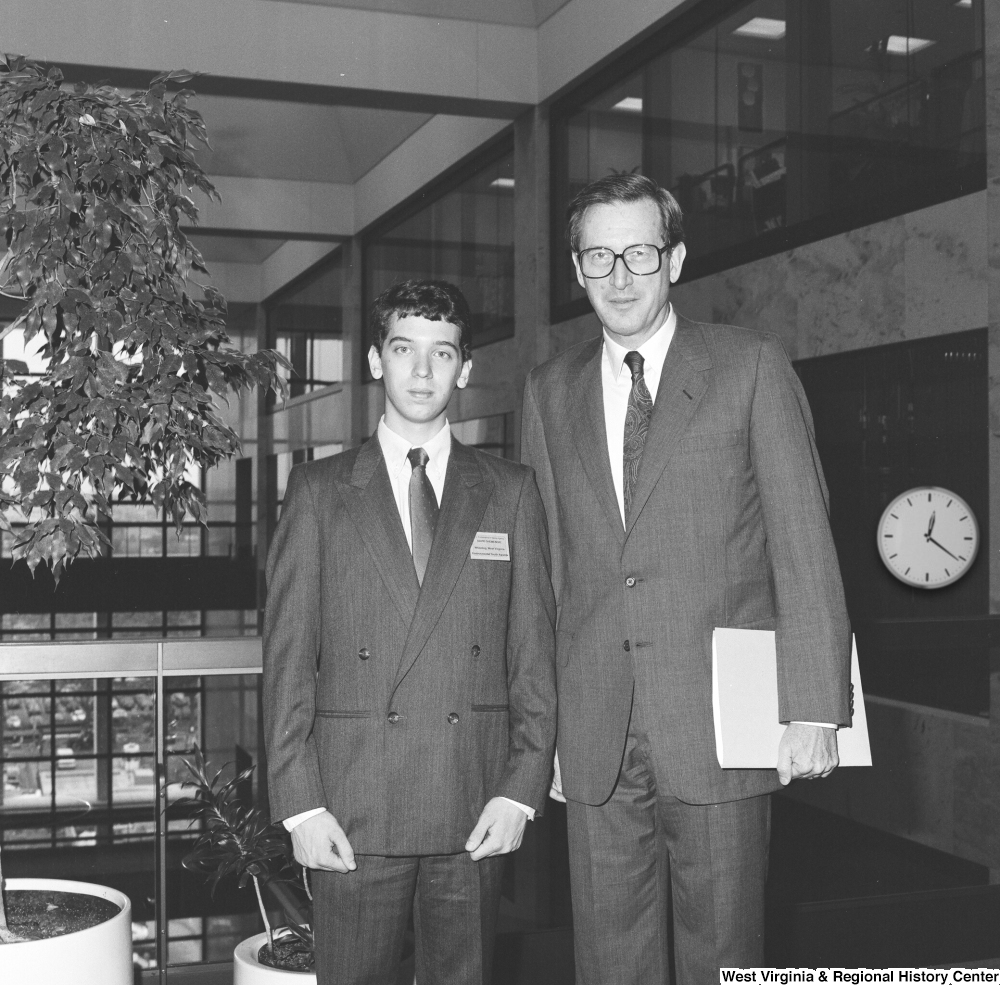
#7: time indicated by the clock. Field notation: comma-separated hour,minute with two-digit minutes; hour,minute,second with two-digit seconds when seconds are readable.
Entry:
12,21
